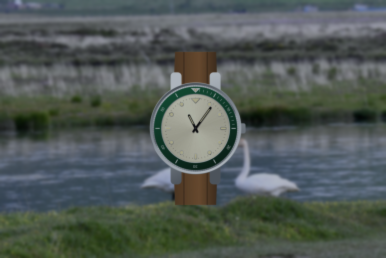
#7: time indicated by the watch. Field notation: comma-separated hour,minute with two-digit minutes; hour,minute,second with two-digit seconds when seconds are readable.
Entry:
11,06
